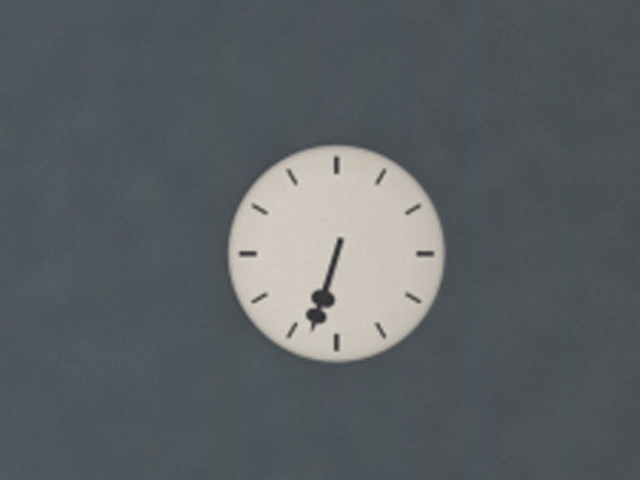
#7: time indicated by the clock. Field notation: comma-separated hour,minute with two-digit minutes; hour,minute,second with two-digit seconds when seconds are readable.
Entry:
6,33
